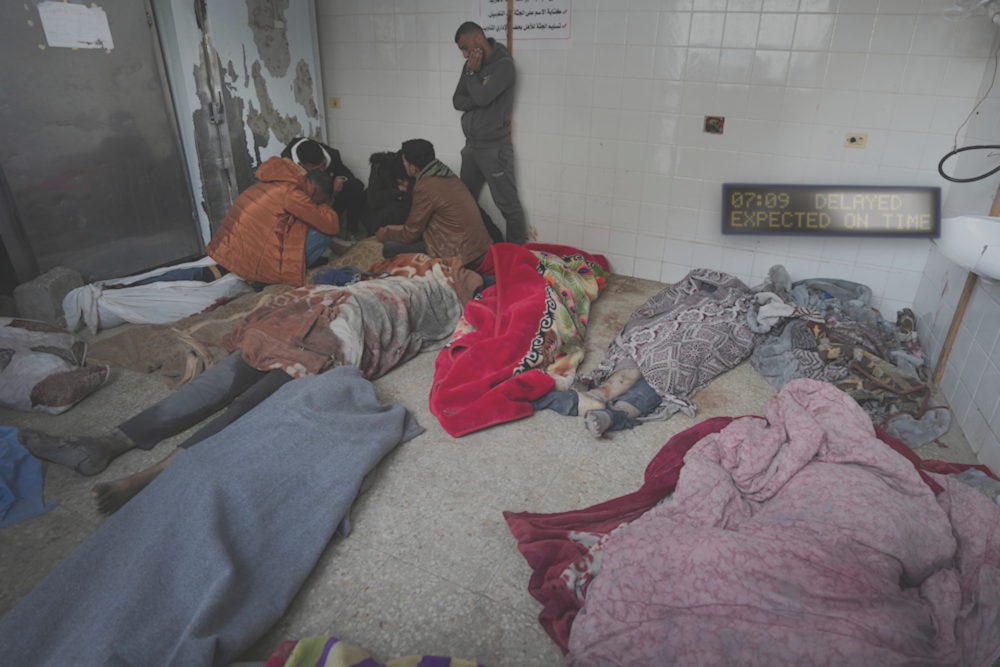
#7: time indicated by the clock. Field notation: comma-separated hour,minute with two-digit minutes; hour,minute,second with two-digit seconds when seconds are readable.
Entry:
7,09
